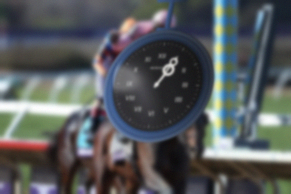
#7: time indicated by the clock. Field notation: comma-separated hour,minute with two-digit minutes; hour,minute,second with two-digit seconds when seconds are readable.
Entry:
1,05
